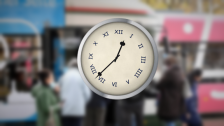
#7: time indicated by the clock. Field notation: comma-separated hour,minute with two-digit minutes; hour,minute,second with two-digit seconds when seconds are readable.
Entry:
12,37
